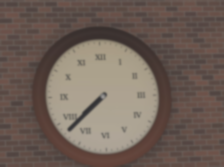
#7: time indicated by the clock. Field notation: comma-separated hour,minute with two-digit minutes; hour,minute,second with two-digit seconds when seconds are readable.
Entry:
7,38
